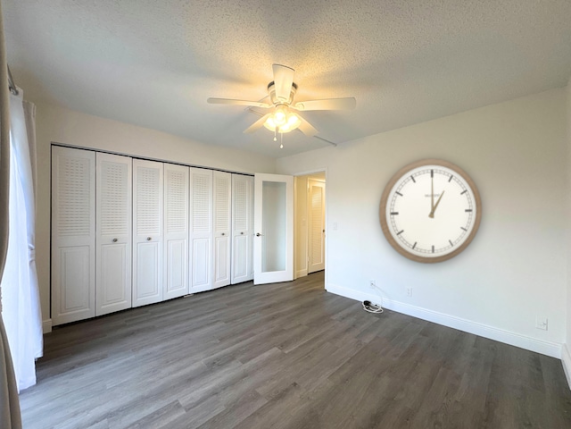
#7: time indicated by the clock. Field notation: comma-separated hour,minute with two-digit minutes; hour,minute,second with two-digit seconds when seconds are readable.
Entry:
1,00
